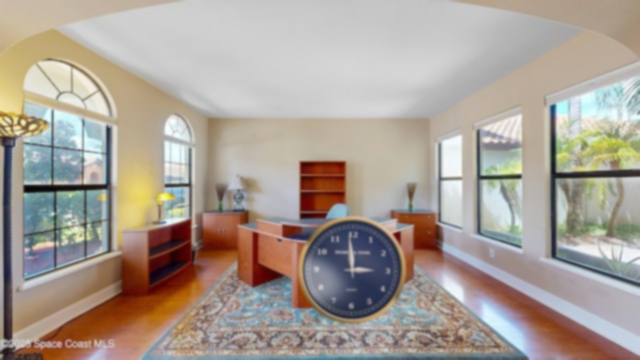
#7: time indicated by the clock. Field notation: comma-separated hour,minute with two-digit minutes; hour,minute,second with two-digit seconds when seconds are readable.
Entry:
2,59
